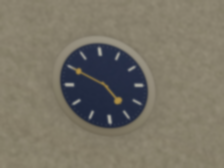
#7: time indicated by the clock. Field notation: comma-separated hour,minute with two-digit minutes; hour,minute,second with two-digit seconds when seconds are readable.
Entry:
4,50
